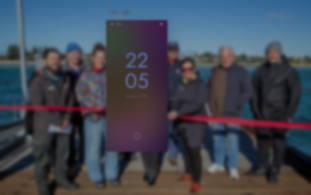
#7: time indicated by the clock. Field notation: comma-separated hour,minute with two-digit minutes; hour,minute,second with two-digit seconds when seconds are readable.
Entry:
22,05
